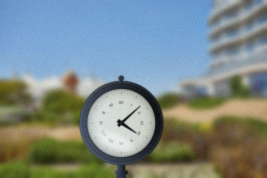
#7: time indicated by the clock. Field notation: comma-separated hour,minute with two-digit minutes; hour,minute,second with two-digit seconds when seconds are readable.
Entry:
4,08
